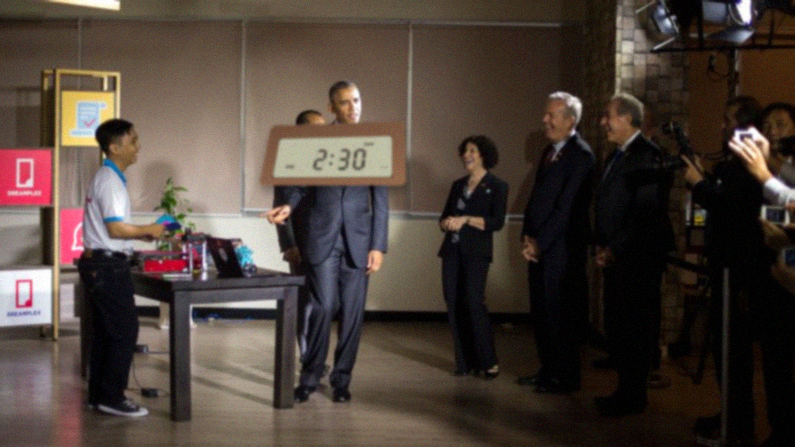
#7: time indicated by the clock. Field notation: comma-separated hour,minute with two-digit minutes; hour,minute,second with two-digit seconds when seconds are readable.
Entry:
2,30
